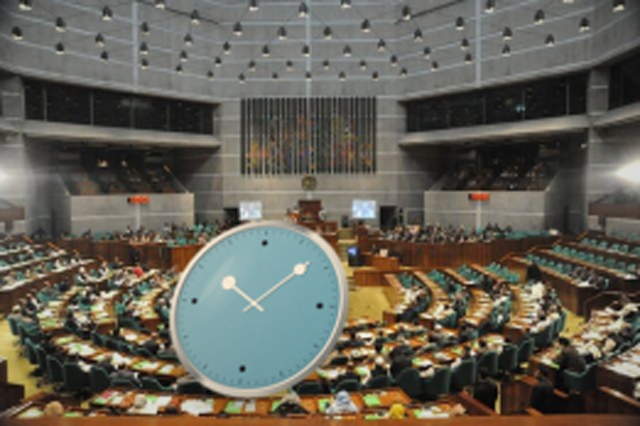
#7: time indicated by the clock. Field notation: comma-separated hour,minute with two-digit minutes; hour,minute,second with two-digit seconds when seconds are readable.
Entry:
10,08
